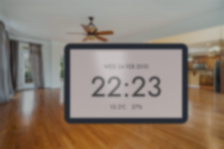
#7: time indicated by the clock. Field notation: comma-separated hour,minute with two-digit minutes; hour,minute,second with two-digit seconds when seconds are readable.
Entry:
22,23
